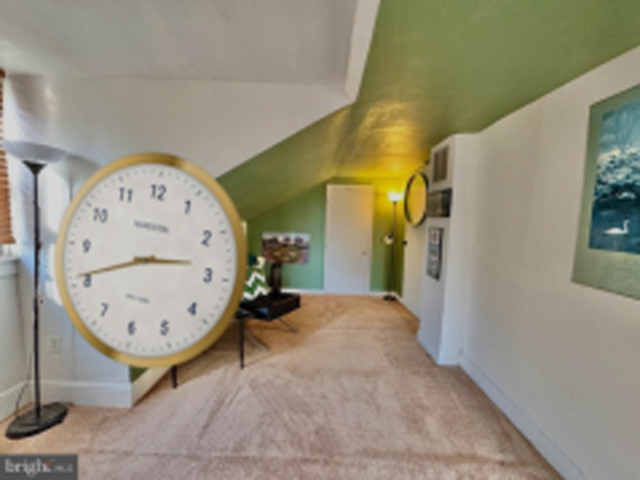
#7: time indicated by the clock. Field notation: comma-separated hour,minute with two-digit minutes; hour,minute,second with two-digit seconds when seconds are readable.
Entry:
2,41
